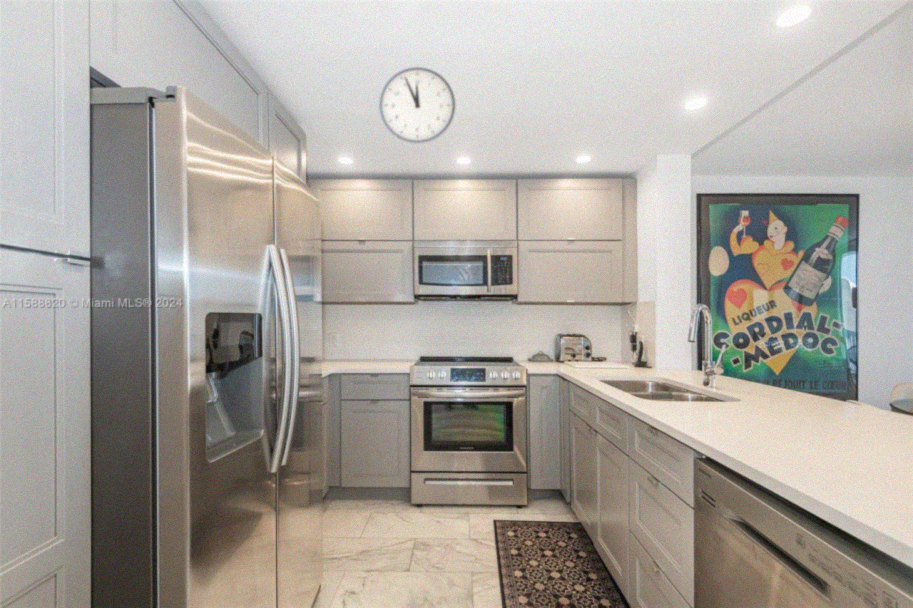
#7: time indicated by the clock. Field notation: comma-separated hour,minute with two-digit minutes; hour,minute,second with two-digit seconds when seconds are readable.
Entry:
11,56
